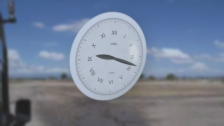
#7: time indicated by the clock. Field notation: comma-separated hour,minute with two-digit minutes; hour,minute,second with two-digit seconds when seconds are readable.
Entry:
9,18
